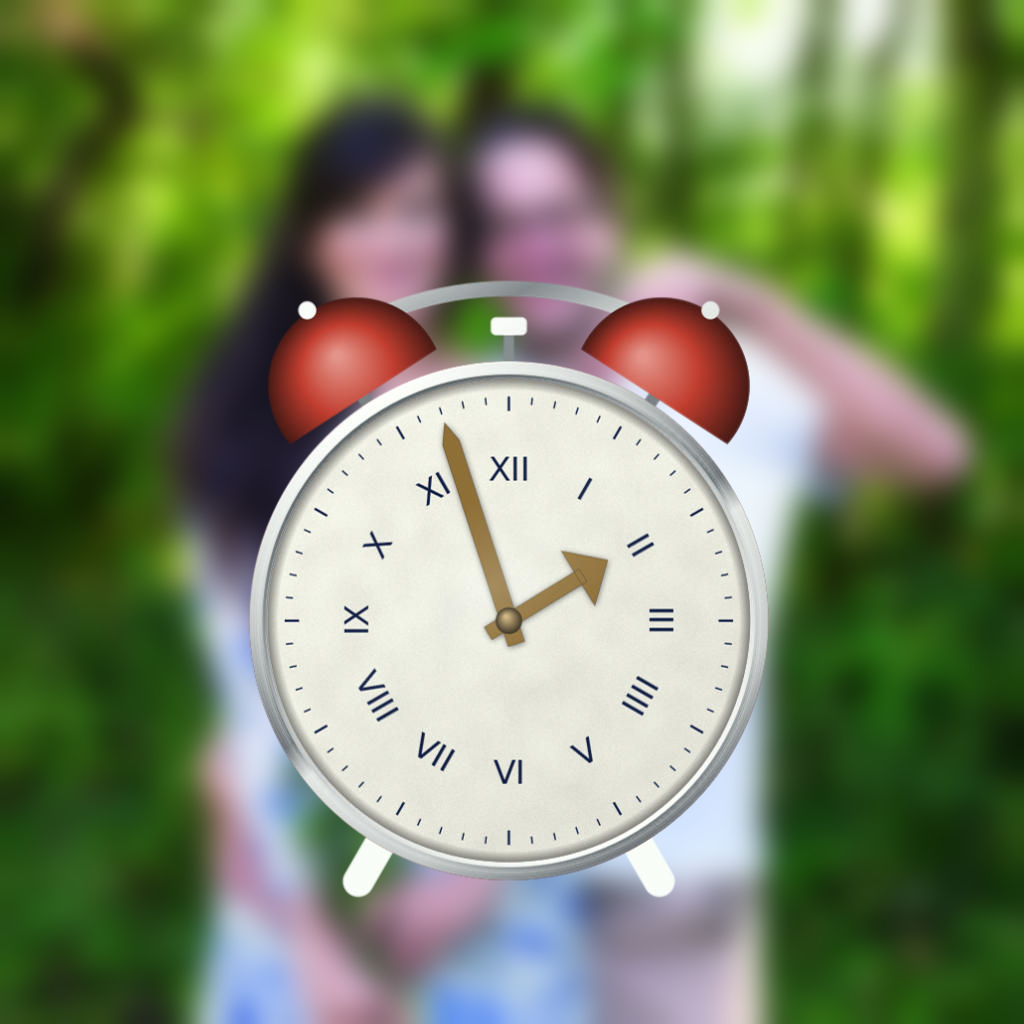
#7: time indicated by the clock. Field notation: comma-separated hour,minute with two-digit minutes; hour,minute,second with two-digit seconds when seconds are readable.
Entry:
1,57
